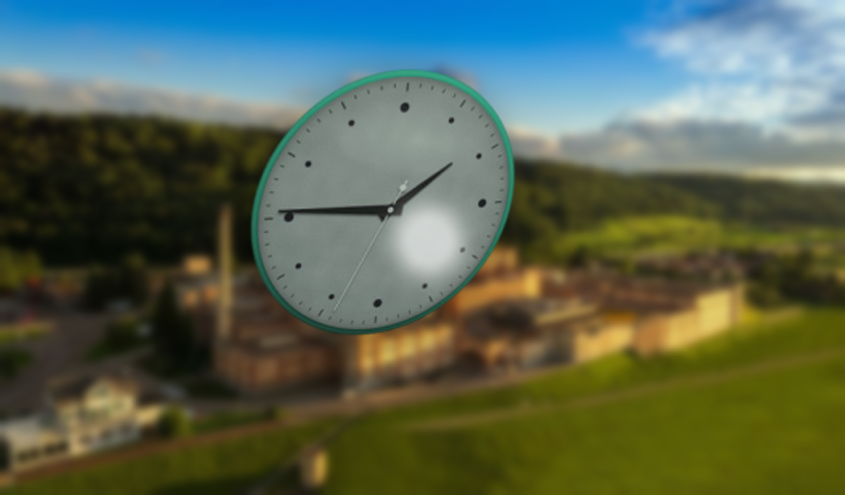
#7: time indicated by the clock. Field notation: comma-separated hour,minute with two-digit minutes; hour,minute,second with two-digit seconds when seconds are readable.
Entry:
1,45,34
